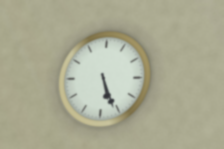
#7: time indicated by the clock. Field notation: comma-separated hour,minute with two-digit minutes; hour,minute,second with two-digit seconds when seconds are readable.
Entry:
5,26
